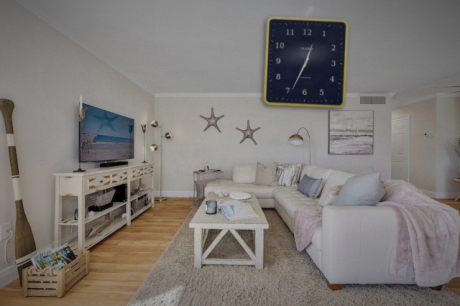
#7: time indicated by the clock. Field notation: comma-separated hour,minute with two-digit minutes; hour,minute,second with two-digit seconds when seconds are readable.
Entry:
12,34
